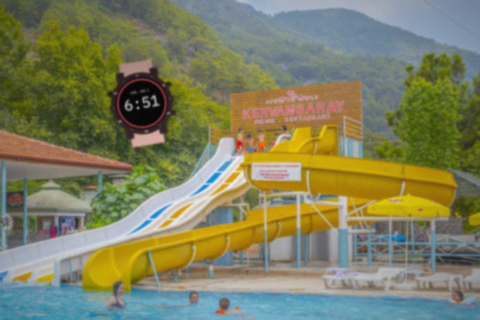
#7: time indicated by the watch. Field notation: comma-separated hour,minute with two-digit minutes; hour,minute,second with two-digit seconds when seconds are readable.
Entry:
6,51
